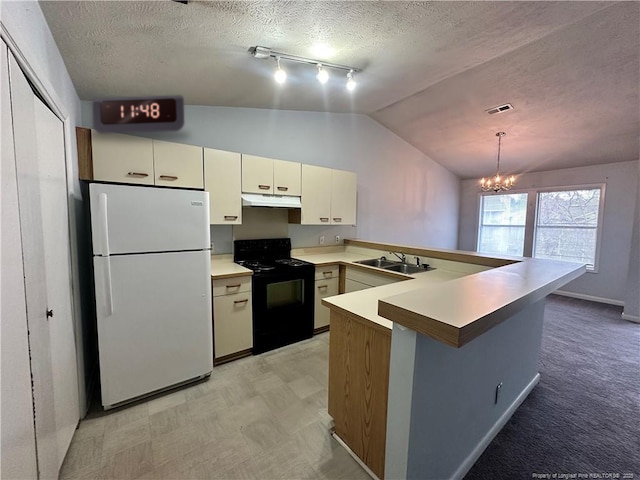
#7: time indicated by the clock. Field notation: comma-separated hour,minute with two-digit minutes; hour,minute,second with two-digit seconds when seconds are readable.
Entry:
11,48
